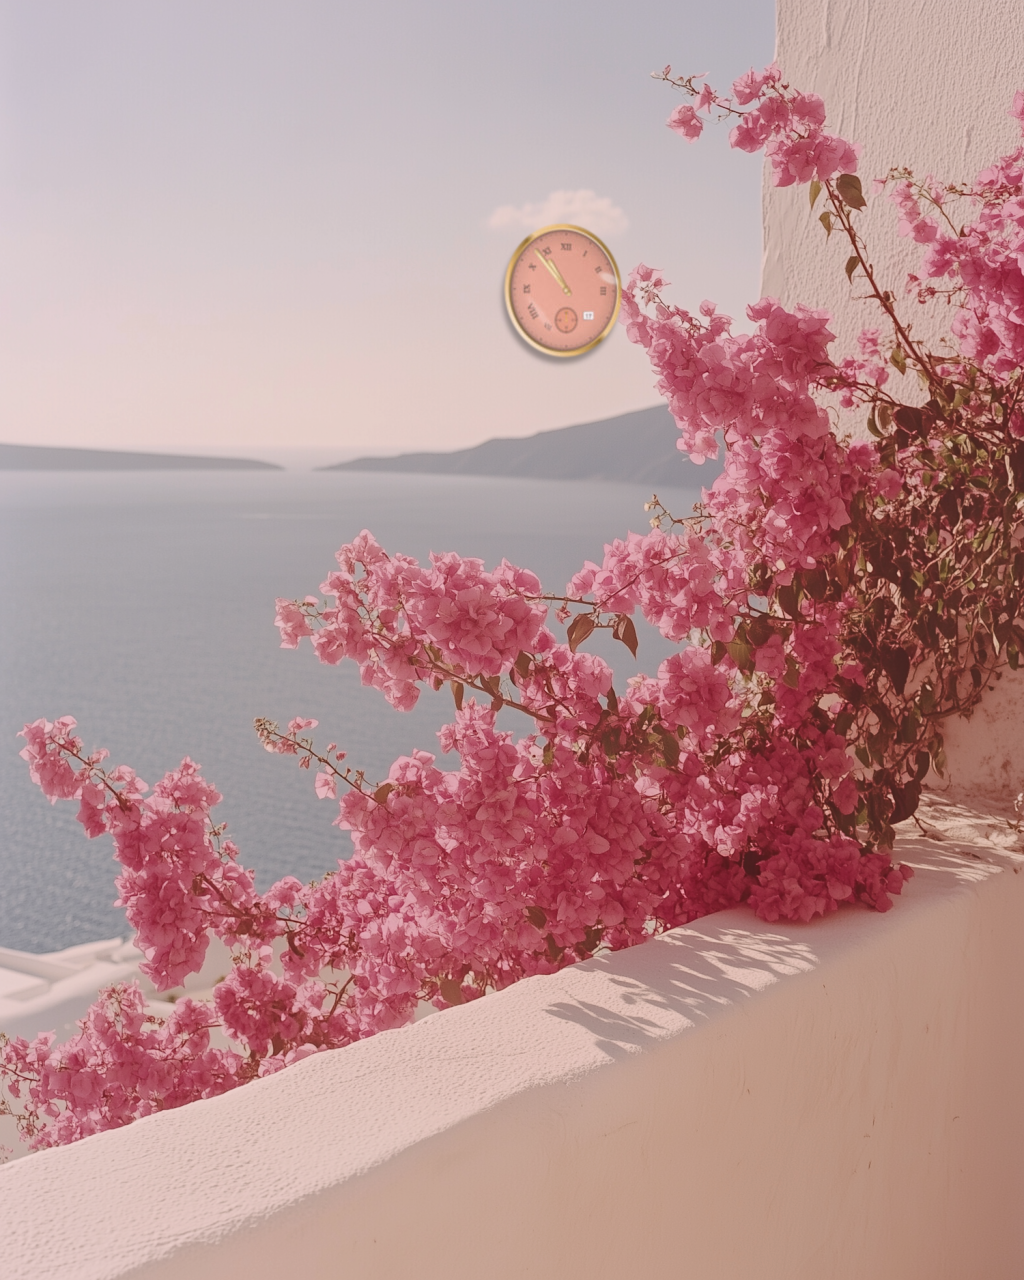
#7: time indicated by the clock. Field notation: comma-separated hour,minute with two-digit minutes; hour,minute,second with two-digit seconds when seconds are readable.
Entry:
10,53
